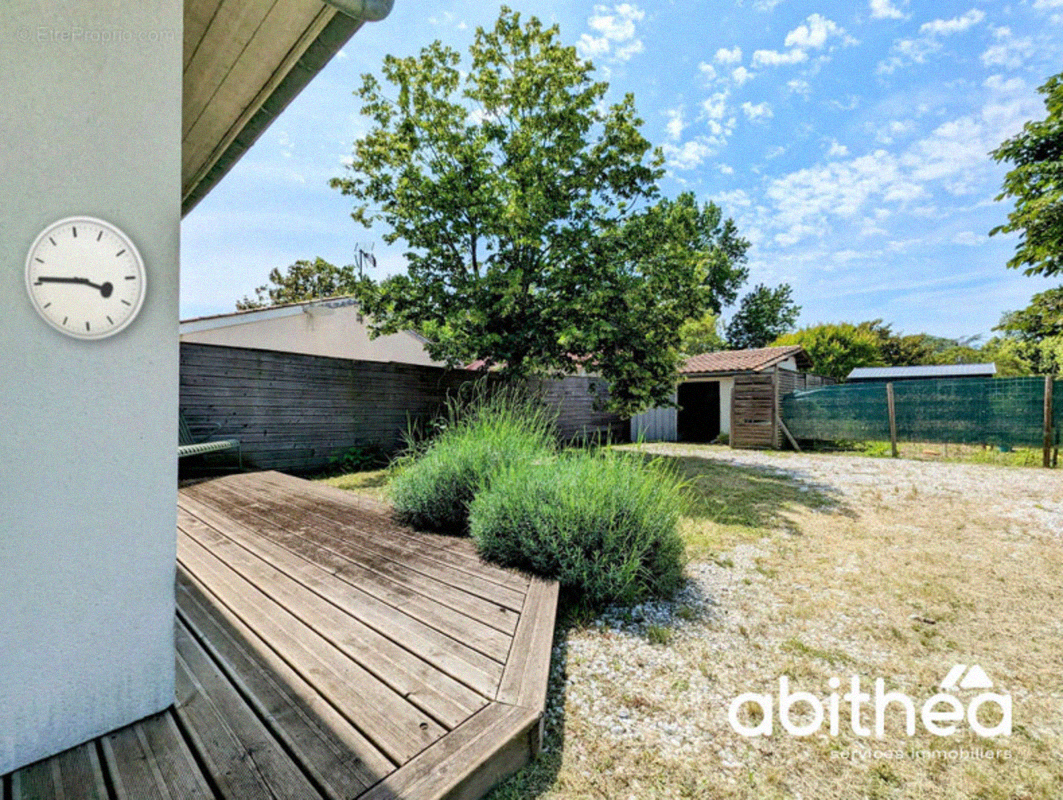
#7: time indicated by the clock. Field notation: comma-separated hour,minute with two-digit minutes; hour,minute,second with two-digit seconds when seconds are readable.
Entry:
3,46
